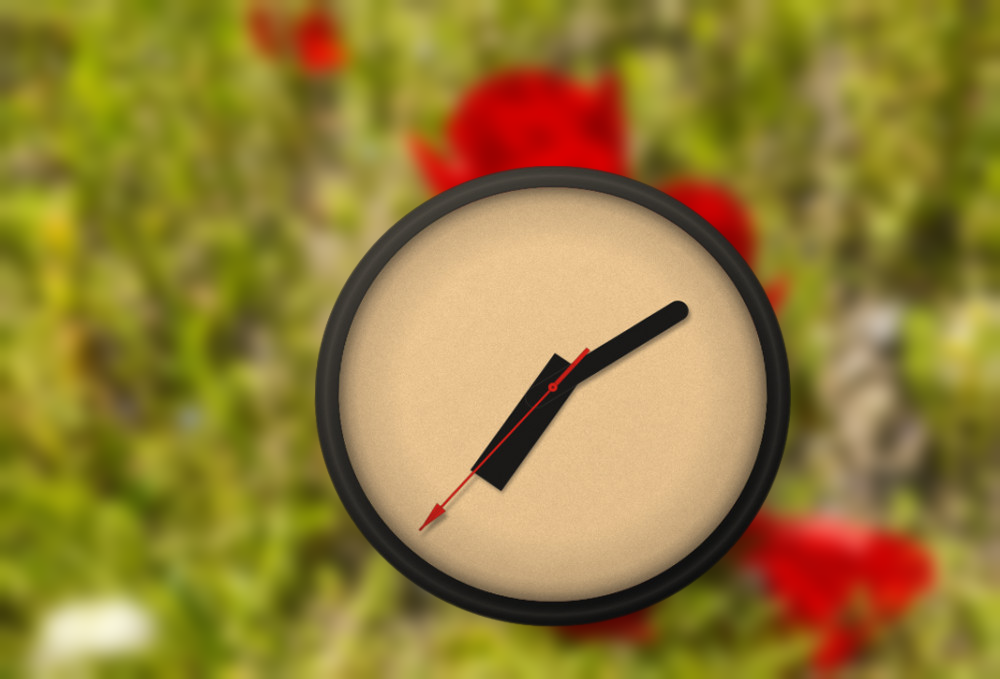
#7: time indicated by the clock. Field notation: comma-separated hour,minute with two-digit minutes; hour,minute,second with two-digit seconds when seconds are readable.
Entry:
7,09,37
